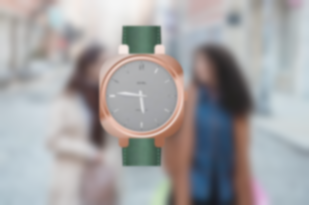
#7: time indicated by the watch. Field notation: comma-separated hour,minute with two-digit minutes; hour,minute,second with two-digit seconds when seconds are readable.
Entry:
5,46
